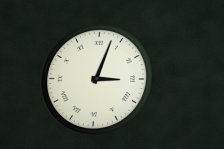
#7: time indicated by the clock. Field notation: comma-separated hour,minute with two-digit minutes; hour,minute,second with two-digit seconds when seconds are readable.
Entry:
3,03
